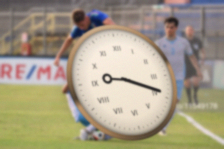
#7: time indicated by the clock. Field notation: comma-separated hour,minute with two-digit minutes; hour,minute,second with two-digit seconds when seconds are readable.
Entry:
9,19
